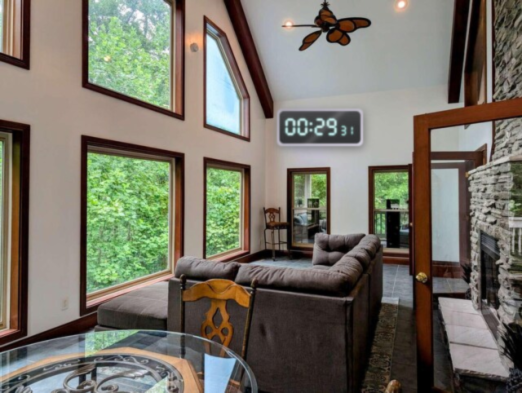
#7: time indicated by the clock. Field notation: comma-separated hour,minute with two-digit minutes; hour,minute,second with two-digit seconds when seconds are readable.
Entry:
0,29
